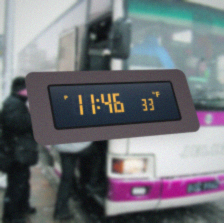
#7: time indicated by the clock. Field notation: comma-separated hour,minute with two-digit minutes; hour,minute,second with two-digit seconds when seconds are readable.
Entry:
11,46
